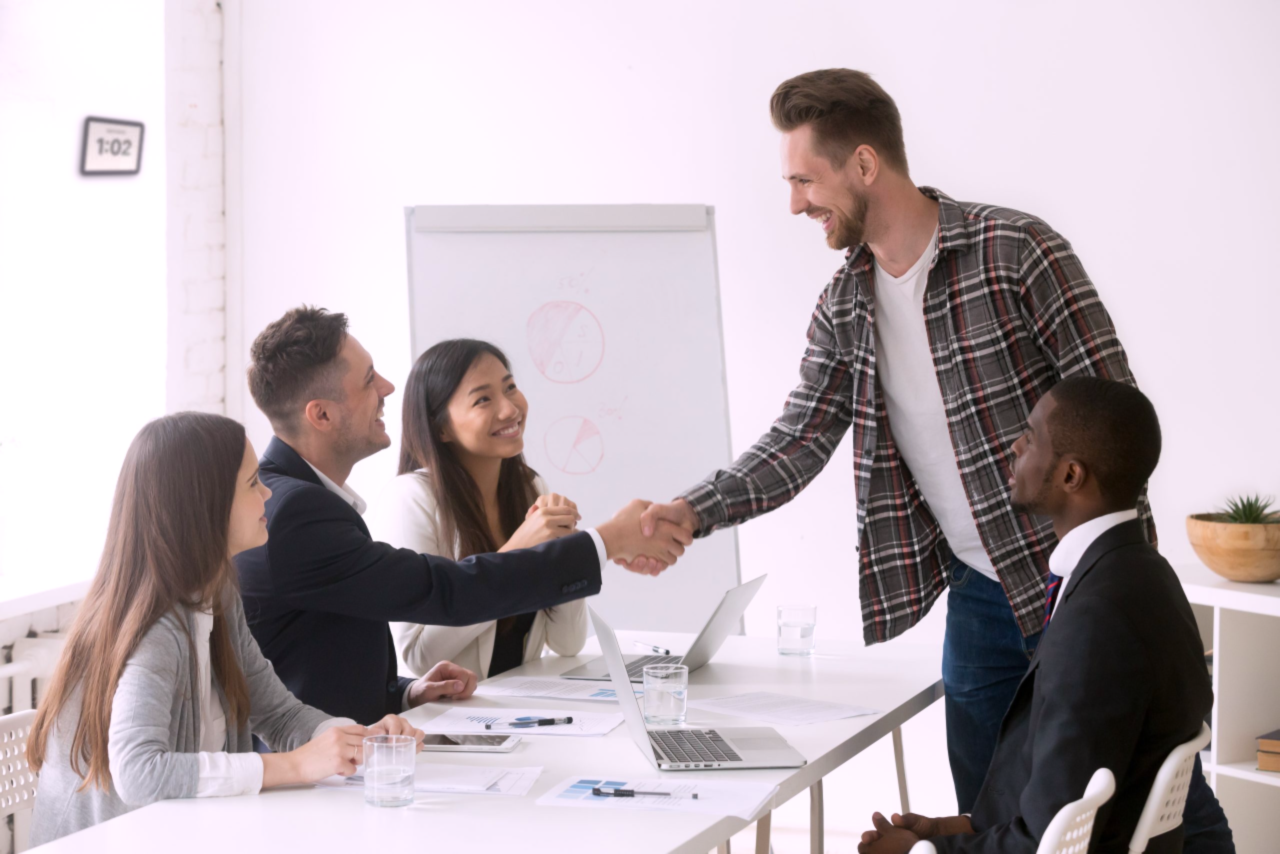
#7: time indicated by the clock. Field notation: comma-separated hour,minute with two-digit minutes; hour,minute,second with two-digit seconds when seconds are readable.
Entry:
1,02
